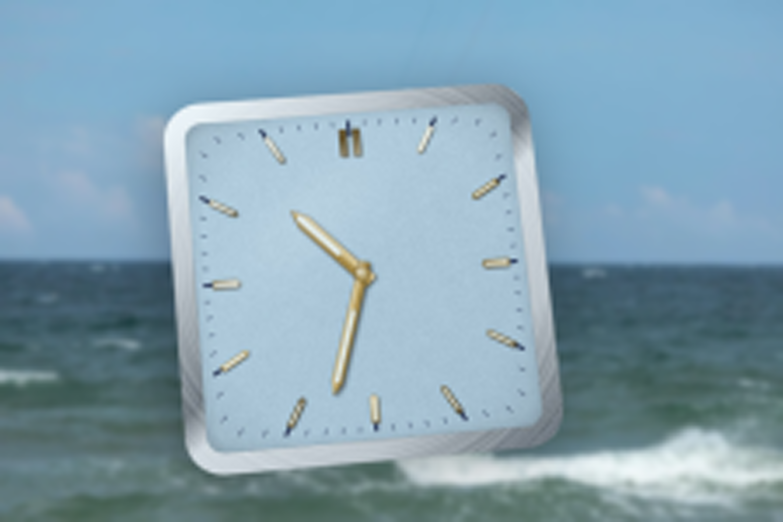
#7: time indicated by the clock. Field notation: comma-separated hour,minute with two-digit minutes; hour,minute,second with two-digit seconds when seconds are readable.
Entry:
10,33
